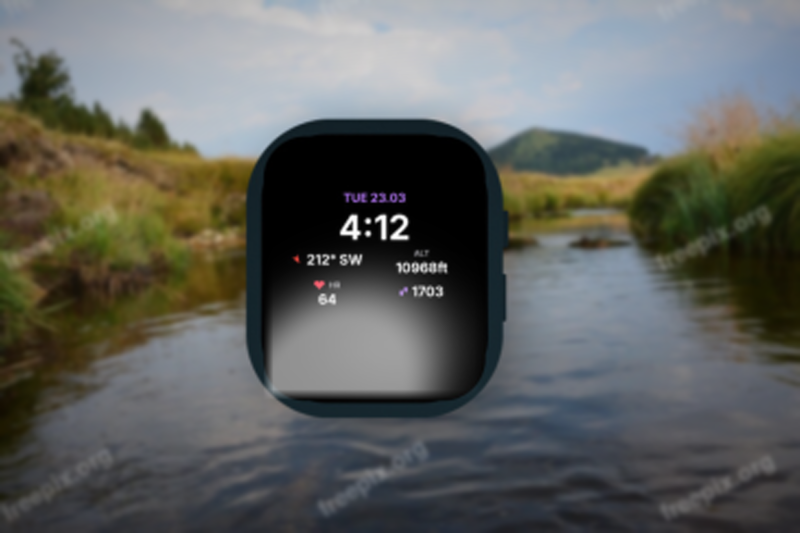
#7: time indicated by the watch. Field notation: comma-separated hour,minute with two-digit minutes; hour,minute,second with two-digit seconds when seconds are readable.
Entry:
4,12
